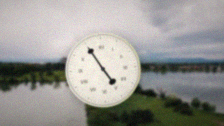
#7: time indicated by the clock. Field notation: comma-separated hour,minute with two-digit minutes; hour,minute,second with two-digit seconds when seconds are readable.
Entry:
4,55
